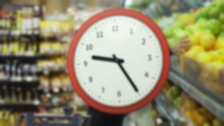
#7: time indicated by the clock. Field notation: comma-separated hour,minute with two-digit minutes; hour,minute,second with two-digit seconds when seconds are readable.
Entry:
9,25
